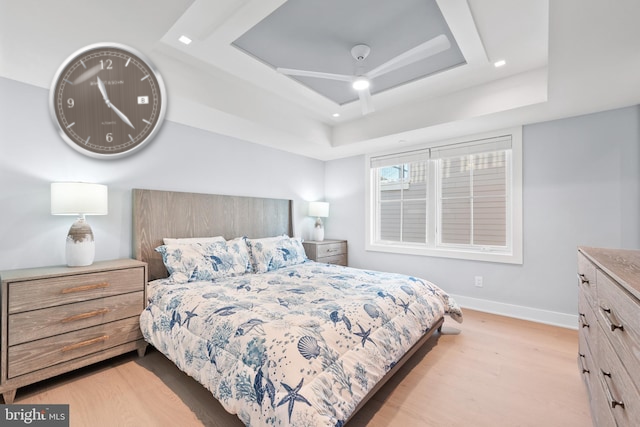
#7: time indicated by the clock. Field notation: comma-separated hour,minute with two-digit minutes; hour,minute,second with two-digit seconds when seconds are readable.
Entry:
11,23
